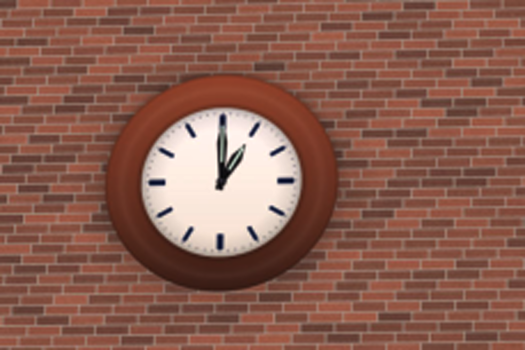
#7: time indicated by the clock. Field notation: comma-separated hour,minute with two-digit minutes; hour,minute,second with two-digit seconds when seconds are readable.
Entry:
1,00
